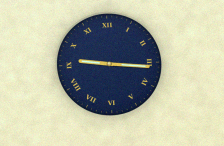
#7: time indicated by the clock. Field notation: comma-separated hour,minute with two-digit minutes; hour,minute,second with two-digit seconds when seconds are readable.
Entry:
9,16
